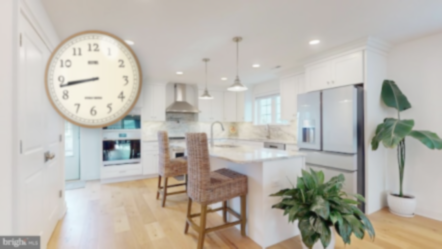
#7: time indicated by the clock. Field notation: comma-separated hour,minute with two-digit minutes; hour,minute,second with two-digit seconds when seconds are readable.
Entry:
8,43
